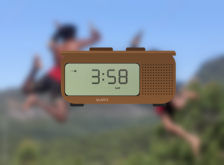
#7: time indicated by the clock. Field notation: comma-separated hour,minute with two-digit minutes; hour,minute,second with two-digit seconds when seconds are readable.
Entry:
3,58
